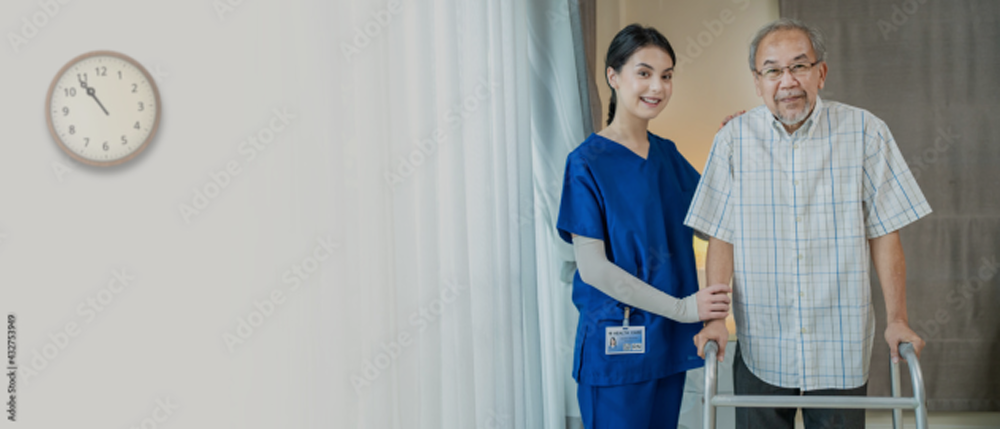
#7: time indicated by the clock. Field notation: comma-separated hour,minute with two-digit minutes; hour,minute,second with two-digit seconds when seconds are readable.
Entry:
10,54
